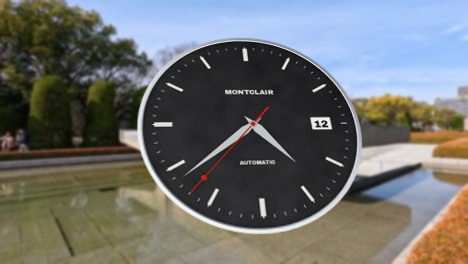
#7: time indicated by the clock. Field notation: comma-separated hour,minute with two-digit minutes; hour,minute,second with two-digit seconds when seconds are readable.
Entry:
4,38,37
